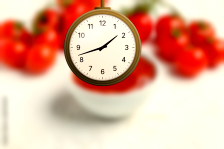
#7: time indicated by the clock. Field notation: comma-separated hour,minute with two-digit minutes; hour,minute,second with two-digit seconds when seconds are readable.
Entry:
1,42
